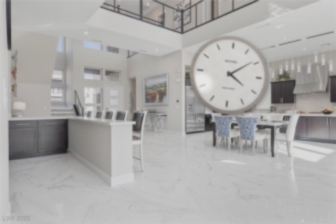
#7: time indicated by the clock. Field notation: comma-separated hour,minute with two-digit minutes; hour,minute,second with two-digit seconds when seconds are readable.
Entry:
4,09
